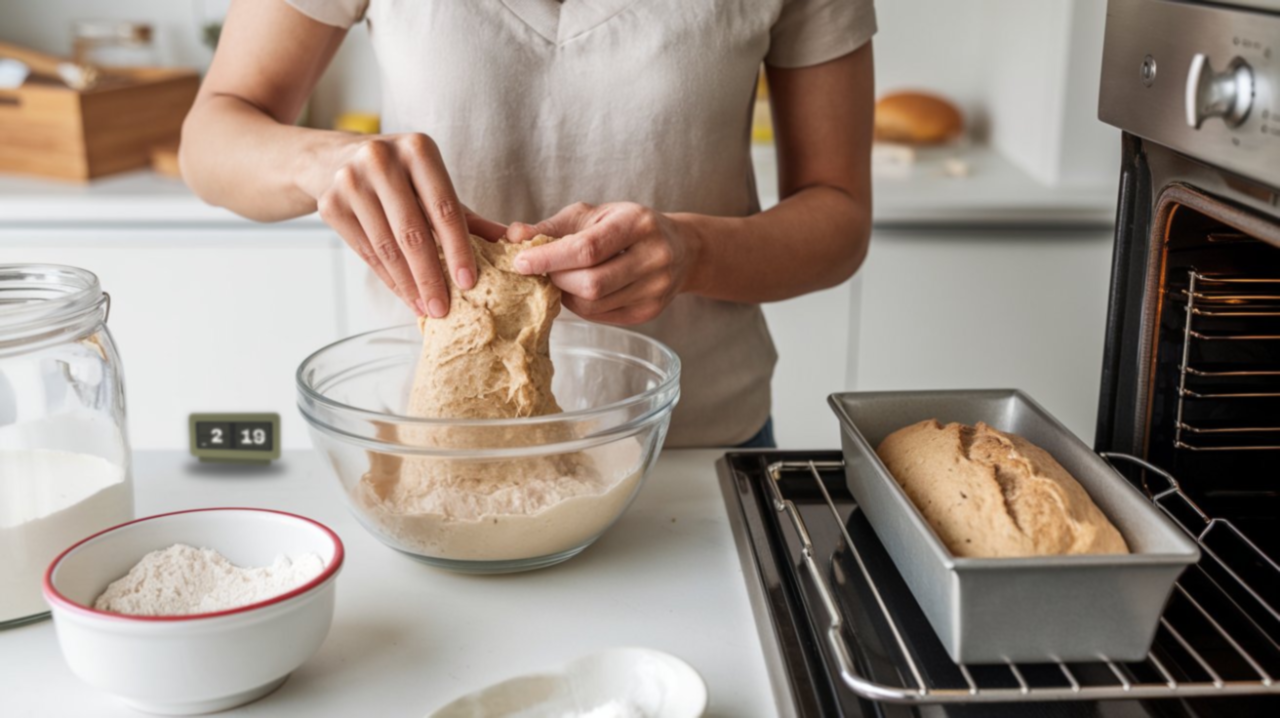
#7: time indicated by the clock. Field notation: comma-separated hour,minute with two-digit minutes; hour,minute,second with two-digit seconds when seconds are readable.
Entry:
2,19
